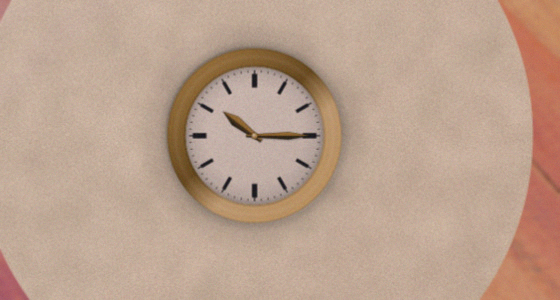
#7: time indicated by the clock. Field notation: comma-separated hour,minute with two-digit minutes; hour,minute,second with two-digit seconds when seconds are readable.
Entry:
10,15
